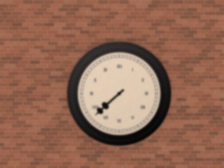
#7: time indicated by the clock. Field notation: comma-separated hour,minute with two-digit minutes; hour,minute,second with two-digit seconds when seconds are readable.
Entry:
7,38
